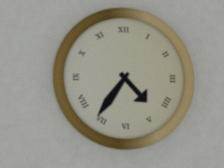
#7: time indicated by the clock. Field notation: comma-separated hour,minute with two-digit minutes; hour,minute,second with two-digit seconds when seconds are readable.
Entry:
4,36
